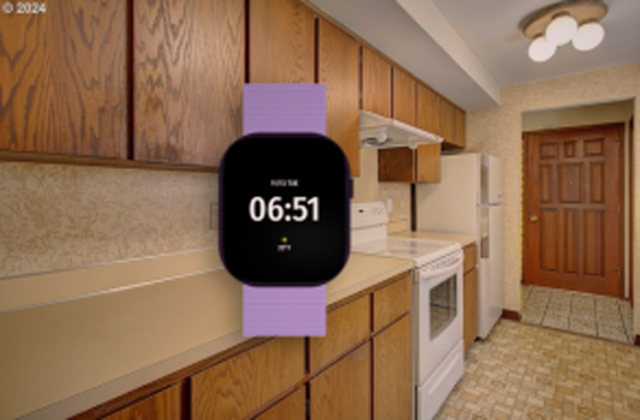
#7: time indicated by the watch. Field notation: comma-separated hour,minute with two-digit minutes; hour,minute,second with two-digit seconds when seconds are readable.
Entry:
6,51
